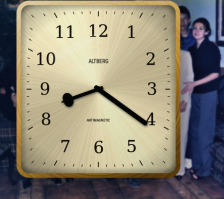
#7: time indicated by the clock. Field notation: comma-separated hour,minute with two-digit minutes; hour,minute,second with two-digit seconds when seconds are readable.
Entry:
8,21
